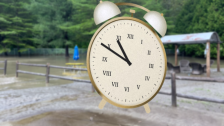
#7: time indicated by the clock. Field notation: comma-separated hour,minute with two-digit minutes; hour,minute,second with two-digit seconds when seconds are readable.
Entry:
10,49
